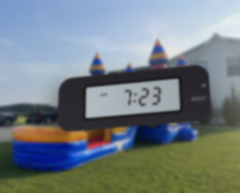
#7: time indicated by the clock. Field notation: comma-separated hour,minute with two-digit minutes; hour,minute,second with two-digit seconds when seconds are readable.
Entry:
7,23
